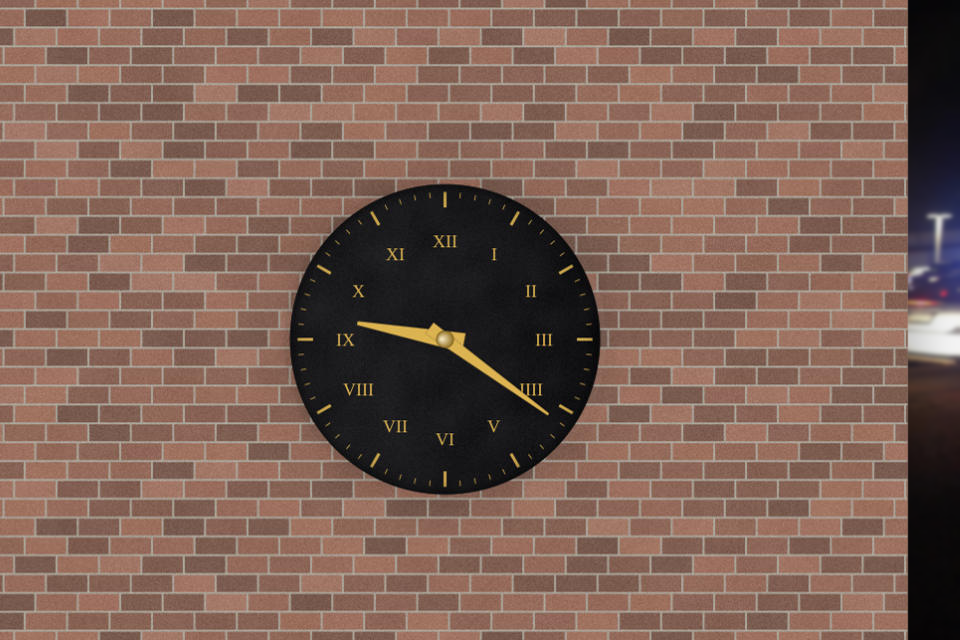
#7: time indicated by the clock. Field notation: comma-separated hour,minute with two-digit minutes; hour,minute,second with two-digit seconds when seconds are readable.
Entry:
9,21
